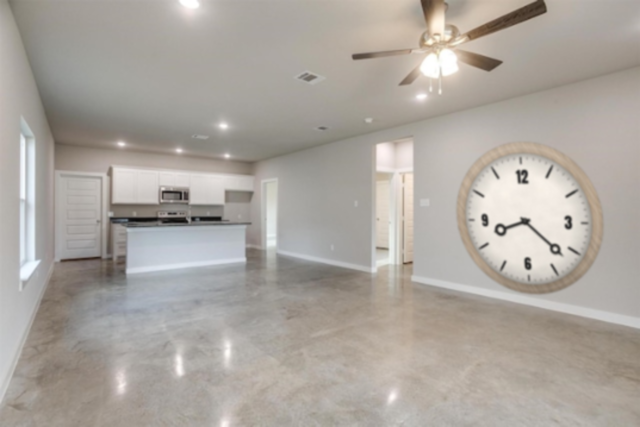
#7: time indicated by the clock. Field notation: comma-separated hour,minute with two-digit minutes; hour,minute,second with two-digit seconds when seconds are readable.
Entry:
8,22
